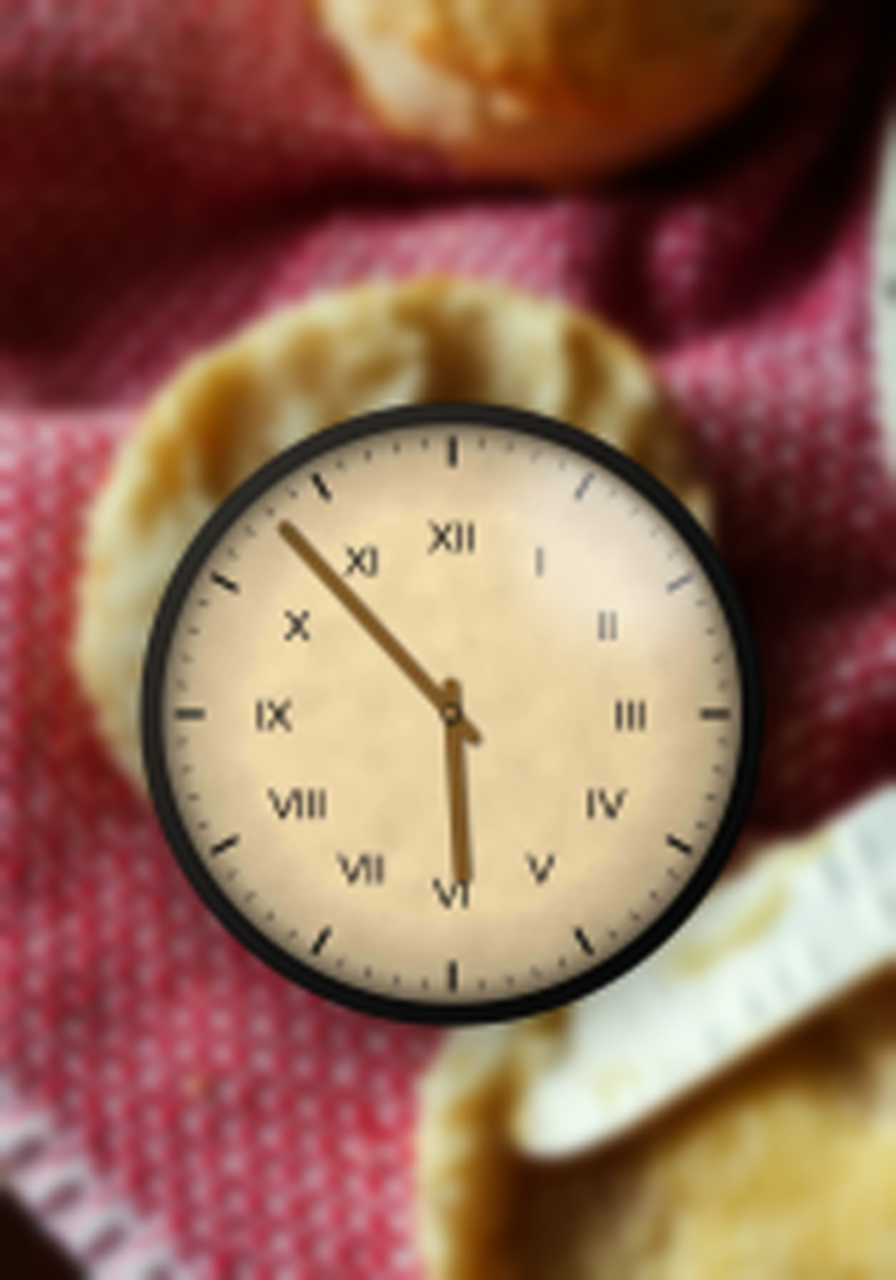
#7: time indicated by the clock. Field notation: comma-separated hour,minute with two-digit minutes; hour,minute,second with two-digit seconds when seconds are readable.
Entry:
5,53
